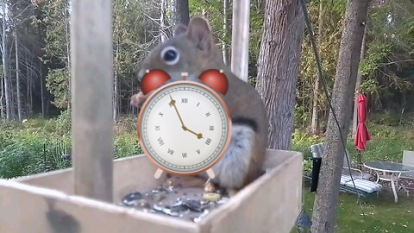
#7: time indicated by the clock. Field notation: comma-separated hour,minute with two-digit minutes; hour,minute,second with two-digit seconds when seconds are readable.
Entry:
3,56
